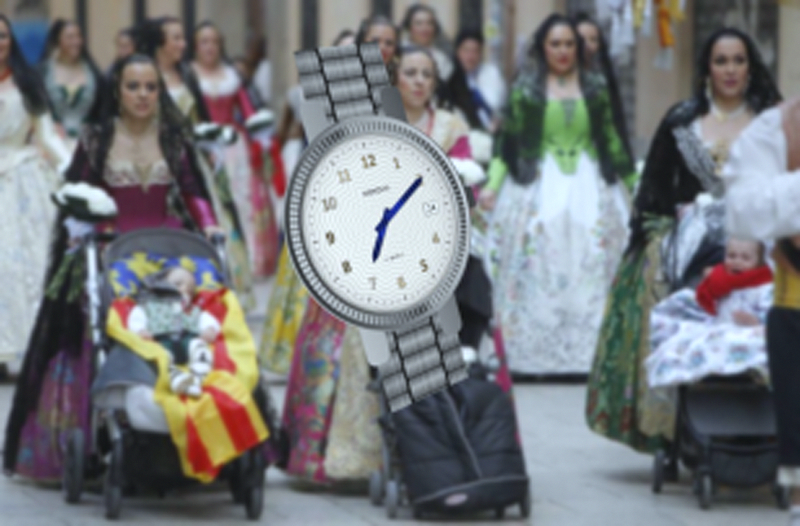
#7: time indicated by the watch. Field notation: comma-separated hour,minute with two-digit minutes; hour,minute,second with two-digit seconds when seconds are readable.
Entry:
7,10
